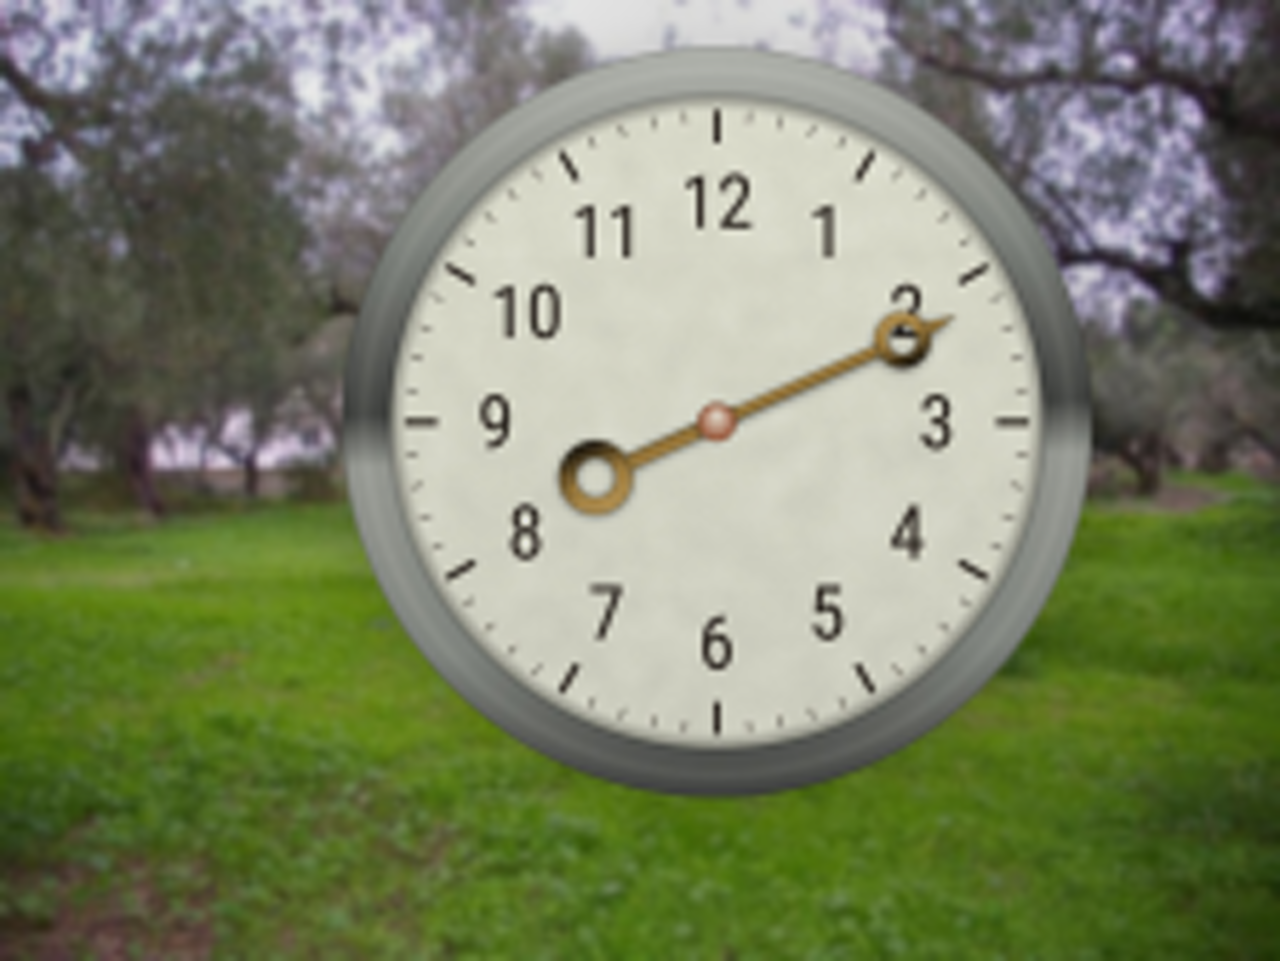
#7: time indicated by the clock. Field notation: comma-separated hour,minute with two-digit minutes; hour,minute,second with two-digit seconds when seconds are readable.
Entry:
8,11
